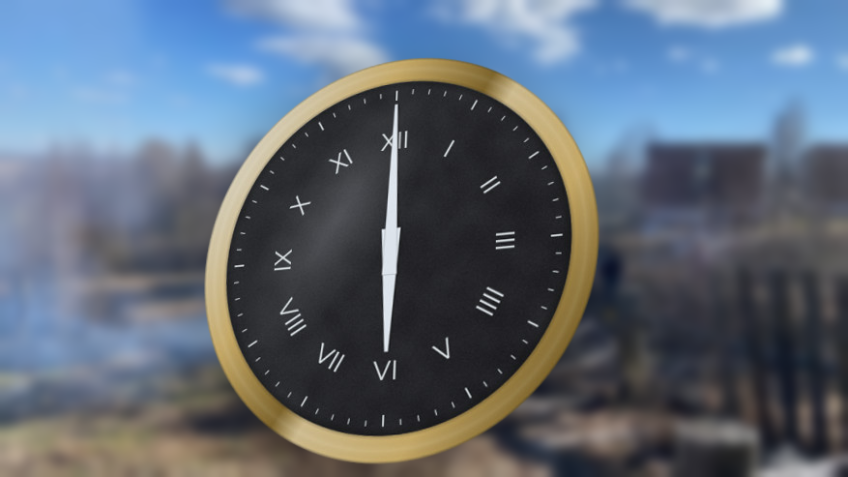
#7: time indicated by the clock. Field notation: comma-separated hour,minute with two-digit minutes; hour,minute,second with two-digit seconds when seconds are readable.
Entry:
6,00
